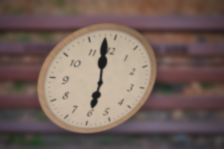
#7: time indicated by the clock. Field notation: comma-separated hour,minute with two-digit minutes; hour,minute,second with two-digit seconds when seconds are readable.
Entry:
5,58
